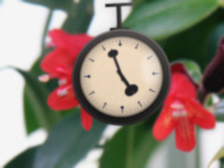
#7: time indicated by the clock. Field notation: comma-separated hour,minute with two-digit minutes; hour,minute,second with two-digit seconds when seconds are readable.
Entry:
4,57
